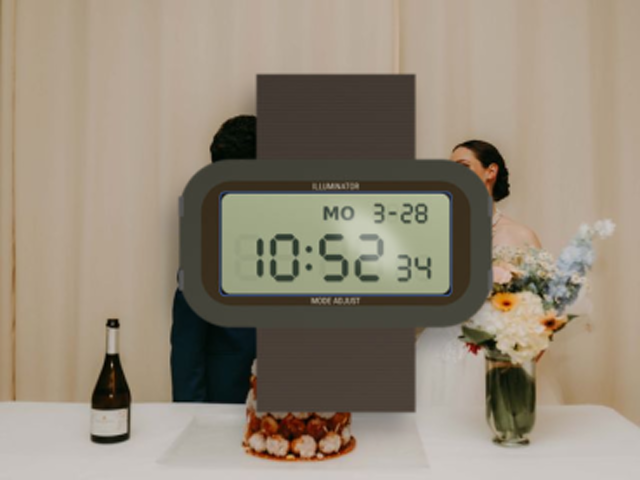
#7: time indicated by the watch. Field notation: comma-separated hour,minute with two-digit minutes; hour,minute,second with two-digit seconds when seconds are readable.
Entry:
10,52,34
